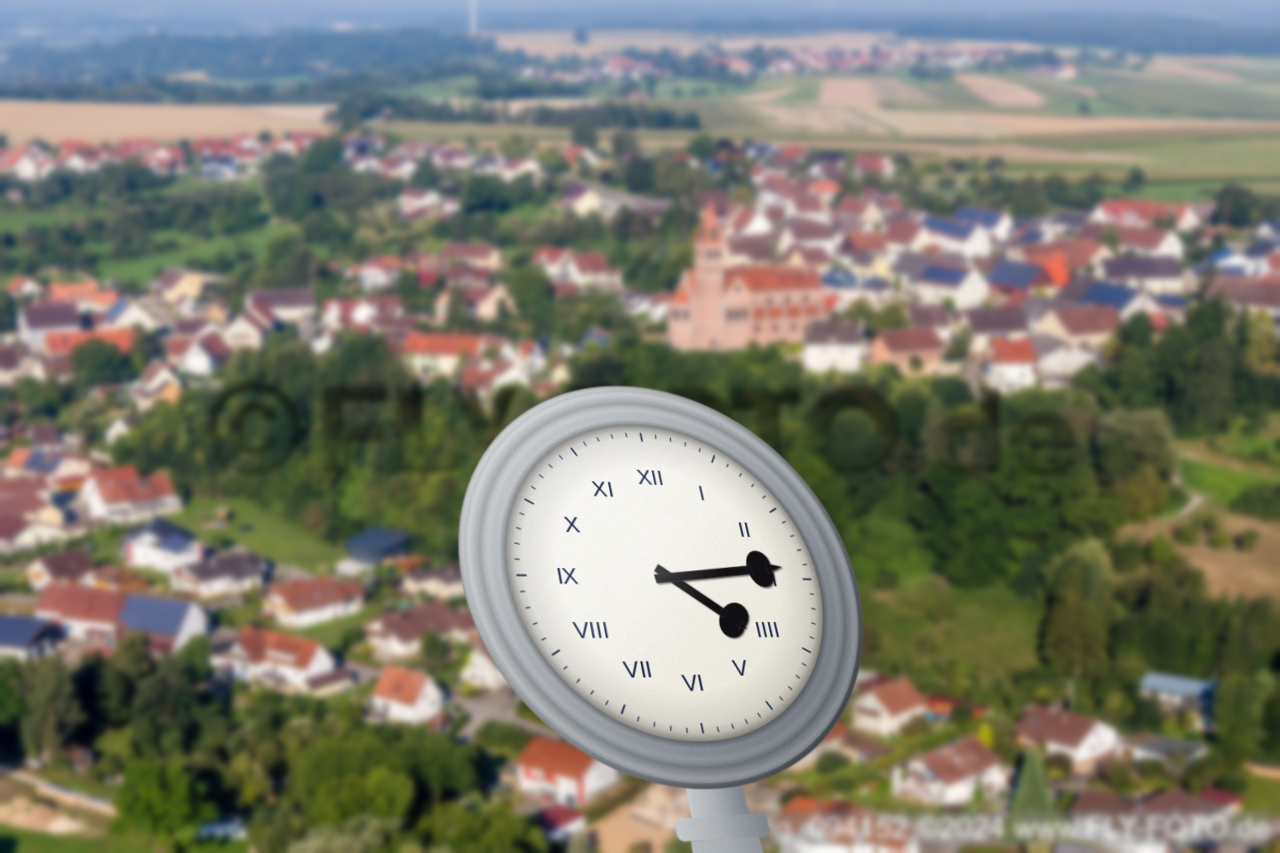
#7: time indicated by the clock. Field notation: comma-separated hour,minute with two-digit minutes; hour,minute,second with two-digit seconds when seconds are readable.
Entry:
4,14
